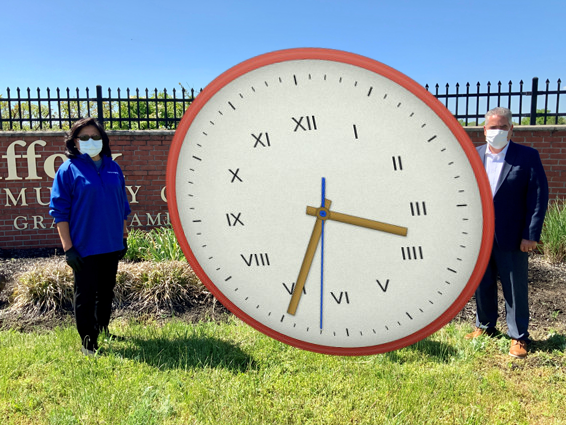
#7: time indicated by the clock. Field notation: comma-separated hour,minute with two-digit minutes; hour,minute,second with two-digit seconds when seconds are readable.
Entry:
3,34,32
